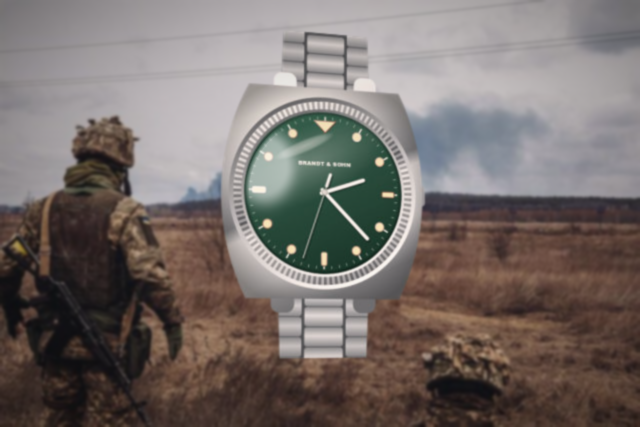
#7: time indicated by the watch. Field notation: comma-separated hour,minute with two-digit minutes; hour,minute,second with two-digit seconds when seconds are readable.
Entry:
2,22,33
